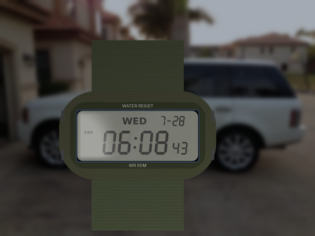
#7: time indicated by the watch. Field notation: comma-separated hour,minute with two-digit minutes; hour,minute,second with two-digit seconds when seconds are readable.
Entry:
6,08,43
